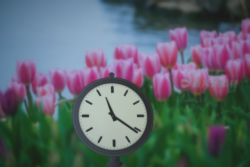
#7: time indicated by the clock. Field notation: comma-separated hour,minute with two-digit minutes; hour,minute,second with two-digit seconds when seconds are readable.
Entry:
11,21
